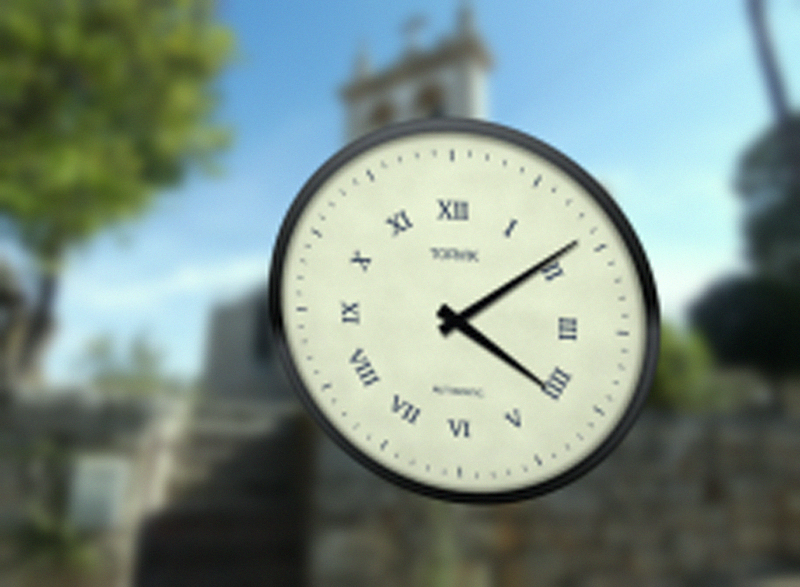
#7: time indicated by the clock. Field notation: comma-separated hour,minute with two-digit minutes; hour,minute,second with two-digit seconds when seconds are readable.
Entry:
4,09
